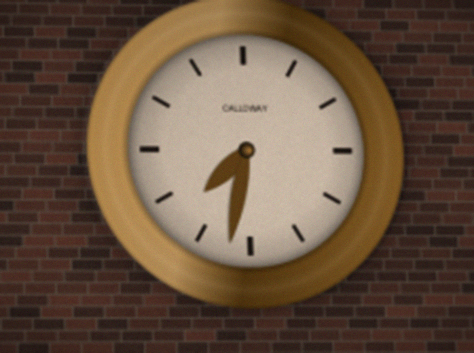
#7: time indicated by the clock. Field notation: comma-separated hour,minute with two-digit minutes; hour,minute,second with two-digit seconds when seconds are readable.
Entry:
7,32
